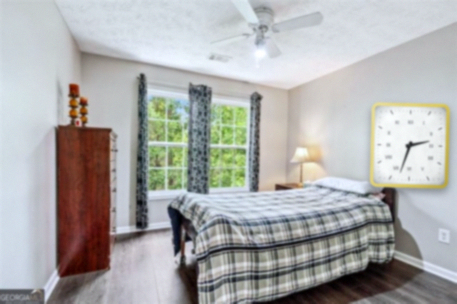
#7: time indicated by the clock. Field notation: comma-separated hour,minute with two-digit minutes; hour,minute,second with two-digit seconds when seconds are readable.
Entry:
2,33
